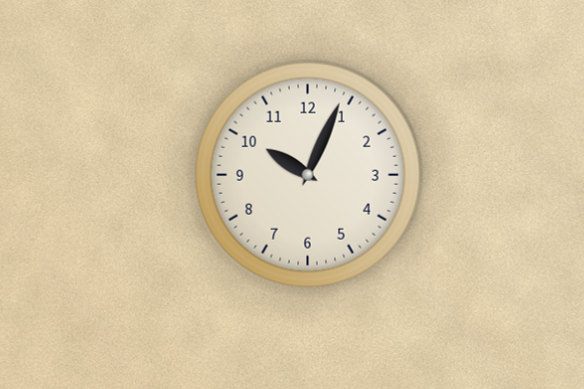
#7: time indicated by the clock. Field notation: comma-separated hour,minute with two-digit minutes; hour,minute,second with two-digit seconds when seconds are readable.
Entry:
10,04
